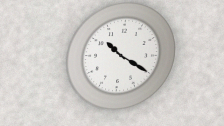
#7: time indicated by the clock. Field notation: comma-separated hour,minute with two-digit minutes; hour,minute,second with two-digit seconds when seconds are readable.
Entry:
10,20
